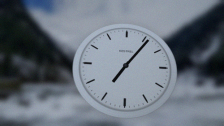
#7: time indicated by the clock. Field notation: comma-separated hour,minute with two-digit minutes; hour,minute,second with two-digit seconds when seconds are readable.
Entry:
7,06
